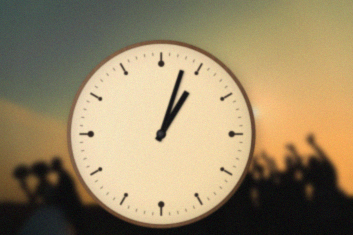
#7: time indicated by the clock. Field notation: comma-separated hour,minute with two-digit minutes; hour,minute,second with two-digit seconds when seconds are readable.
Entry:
1,03
